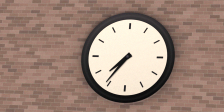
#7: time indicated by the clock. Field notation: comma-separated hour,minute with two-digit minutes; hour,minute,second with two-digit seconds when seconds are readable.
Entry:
7,36
